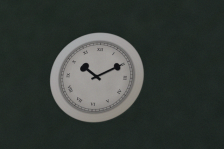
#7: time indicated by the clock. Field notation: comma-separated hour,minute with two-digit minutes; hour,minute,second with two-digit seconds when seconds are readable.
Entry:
10,10
